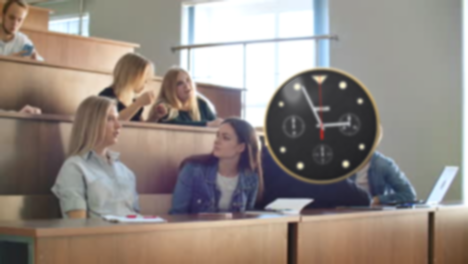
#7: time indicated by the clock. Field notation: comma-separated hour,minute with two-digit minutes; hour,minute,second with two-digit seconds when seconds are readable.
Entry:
2,56
